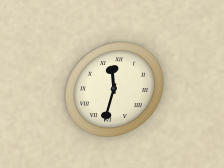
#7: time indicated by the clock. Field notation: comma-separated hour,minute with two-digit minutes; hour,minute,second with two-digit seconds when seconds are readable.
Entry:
11,31
